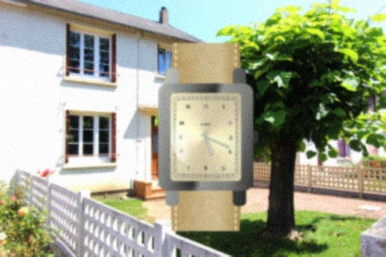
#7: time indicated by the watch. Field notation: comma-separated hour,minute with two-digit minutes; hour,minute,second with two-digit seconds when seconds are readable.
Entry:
5,19
